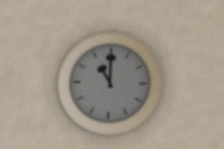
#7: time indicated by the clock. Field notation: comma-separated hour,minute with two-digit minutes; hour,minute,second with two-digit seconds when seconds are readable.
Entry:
11,00
